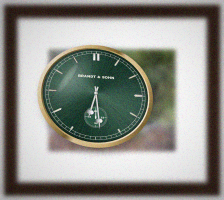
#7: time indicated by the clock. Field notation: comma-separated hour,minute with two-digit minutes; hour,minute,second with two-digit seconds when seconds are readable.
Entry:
6,29
